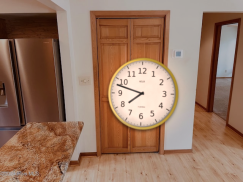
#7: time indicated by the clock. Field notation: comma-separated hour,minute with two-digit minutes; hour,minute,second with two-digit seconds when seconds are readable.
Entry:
7,48
